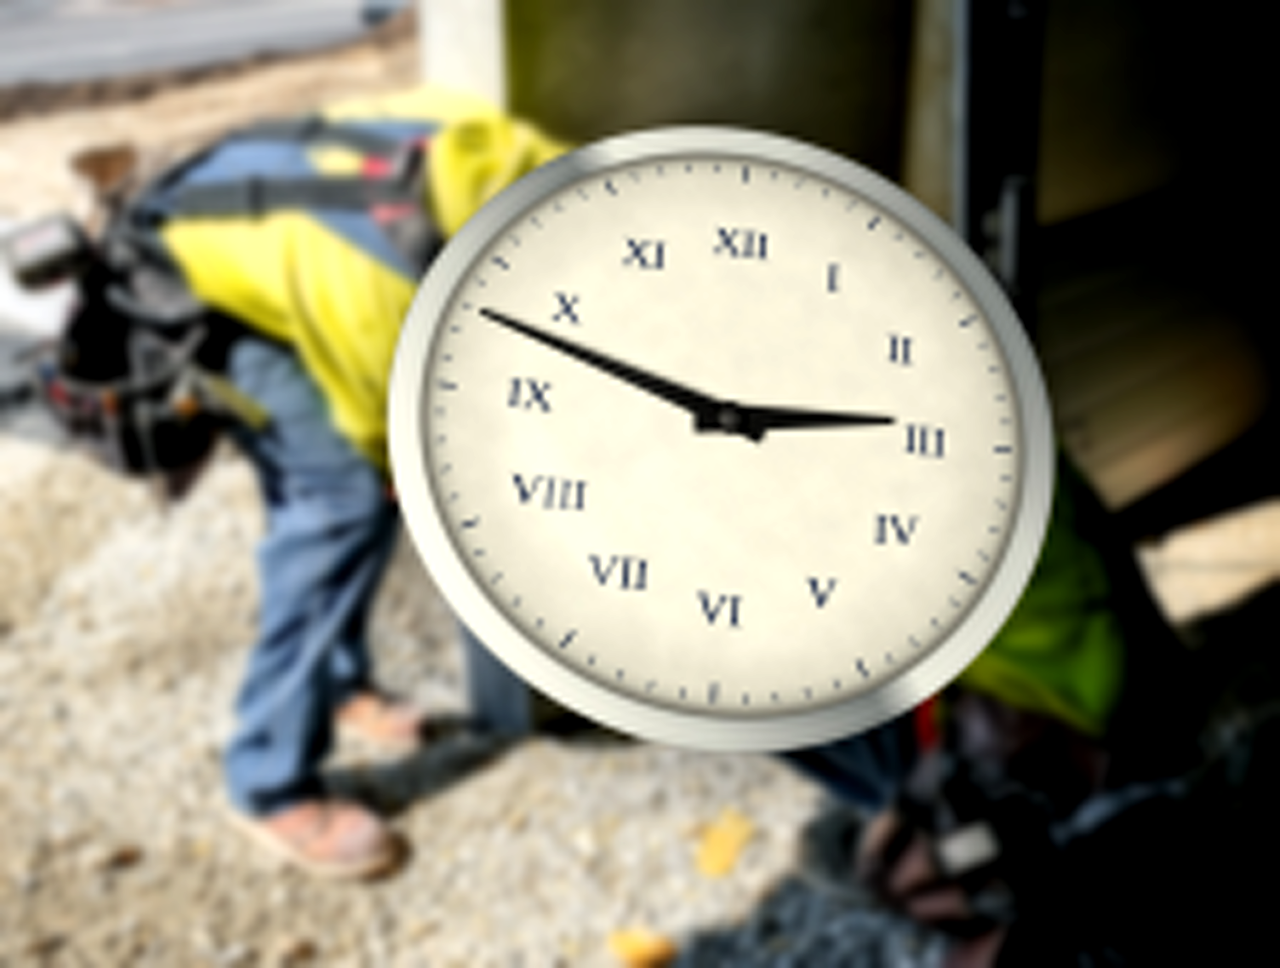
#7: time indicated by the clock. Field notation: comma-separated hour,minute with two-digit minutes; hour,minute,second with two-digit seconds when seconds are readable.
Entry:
2,48
